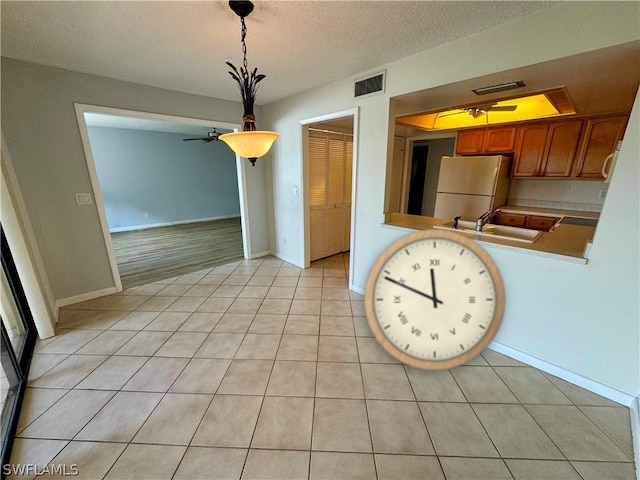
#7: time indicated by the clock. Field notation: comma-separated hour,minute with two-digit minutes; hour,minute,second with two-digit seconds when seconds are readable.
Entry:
11,49
